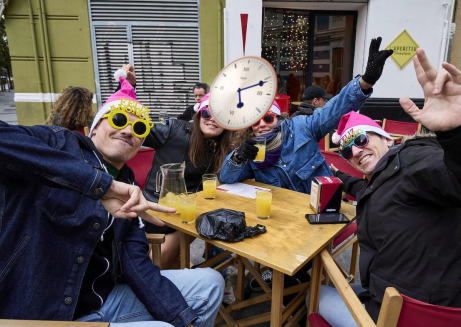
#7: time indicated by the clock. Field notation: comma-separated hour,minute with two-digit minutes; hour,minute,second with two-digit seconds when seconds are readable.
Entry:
5,11
